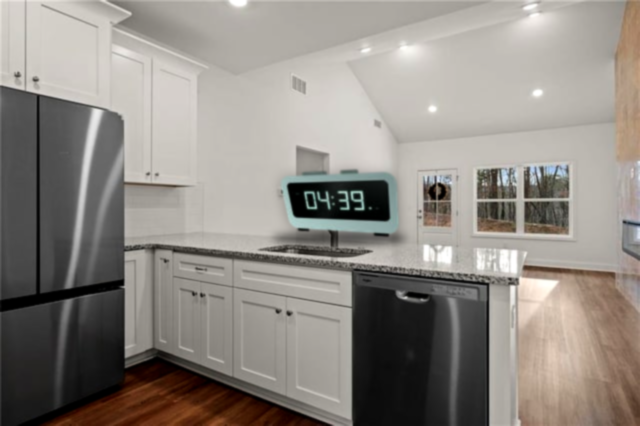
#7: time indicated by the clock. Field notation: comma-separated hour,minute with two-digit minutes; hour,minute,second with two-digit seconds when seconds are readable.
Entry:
4,39
